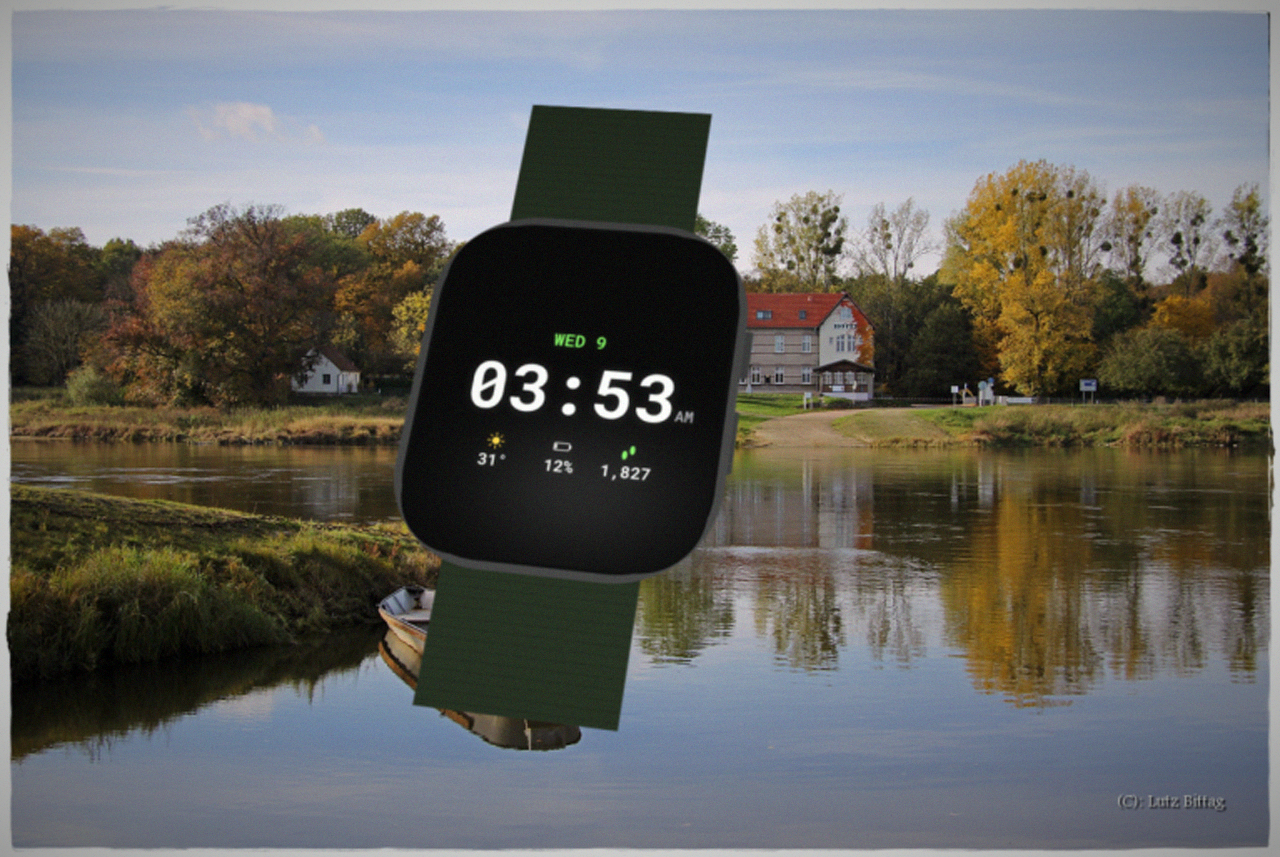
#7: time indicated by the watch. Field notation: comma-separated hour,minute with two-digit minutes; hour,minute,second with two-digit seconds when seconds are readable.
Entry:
3,53
